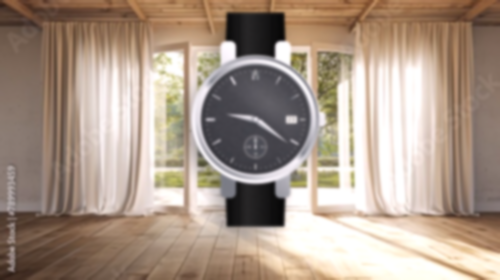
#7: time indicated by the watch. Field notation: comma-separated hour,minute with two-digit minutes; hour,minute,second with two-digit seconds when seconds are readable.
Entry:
9,21
